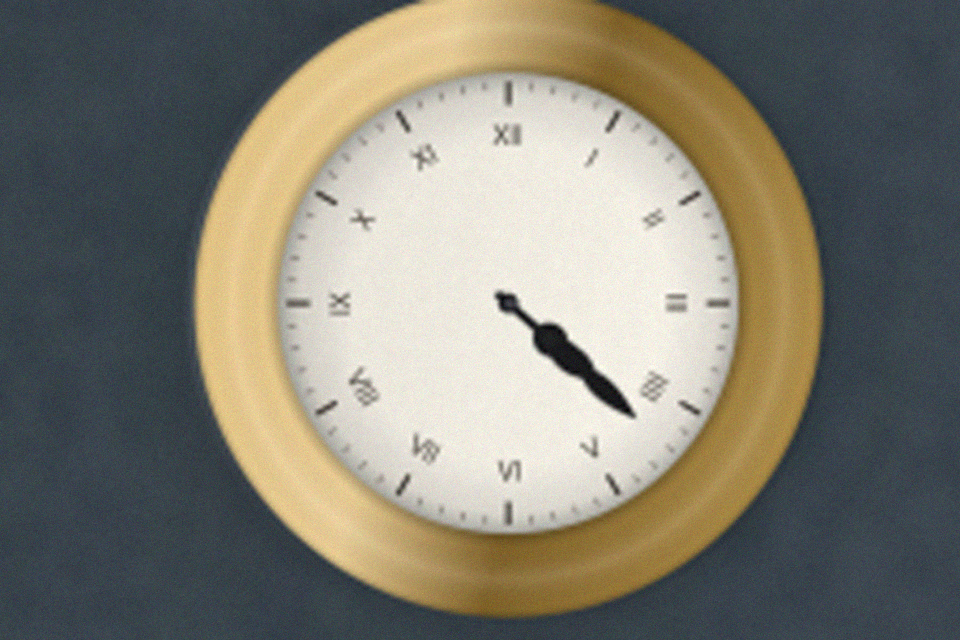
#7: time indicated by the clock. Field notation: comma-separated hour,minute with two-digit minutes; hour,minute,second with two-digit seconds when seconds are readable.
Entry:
4,22
